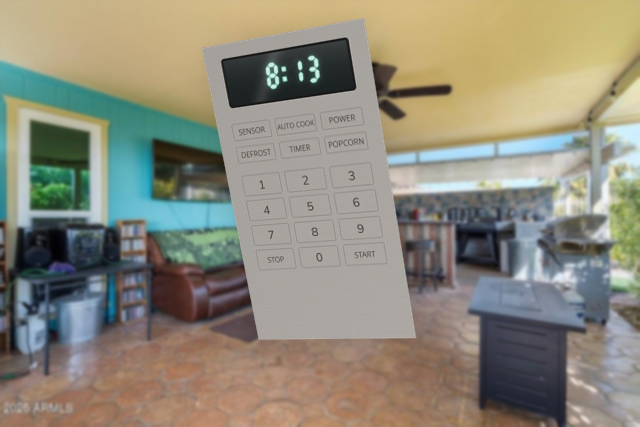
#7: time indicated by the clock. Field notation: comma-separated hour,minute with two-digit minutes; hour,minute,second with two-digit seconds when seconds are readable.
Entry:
8,13
